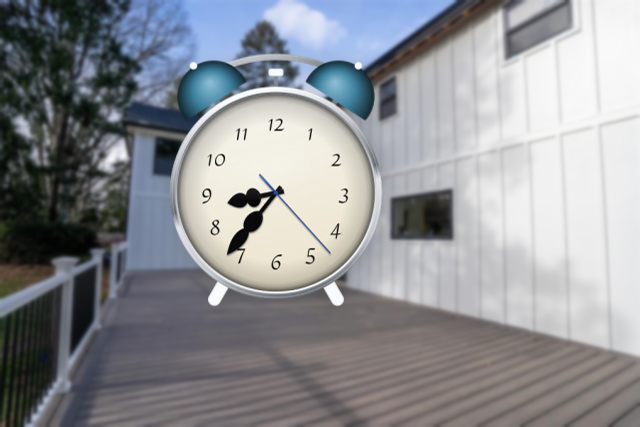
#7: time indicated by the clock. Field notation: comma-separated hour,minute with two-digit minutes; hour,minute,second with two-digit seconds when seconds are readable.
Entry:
8,36,23
